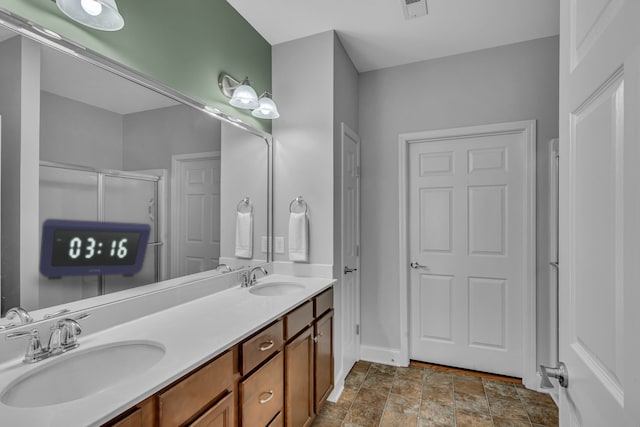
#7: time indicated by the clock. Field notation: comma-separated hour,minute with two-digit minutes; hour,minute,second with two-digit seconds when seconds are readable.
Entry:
3,16
